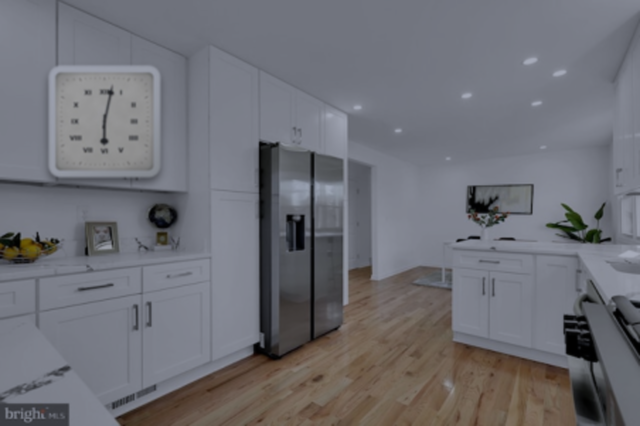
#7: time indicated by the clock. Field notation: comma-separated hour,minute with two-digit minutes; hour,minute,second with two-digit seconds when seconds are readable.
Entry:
6,02
